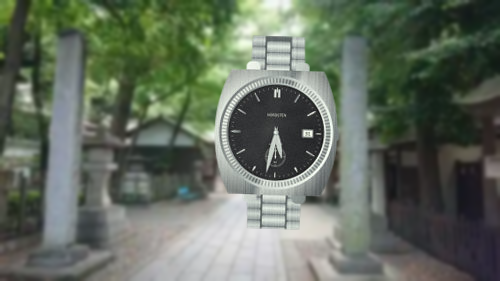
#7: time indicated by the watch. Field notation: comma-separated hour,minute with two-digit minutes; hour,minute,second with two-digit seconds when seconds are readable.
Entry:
5,32
